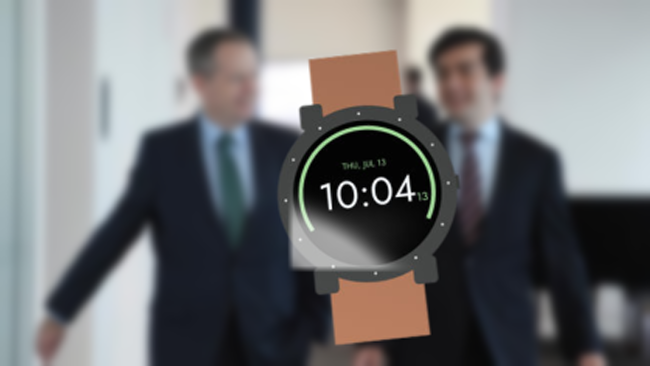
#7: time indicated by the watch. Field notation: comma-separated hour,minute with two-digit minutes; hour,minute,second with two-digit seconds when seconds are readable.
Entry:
10,04,13
